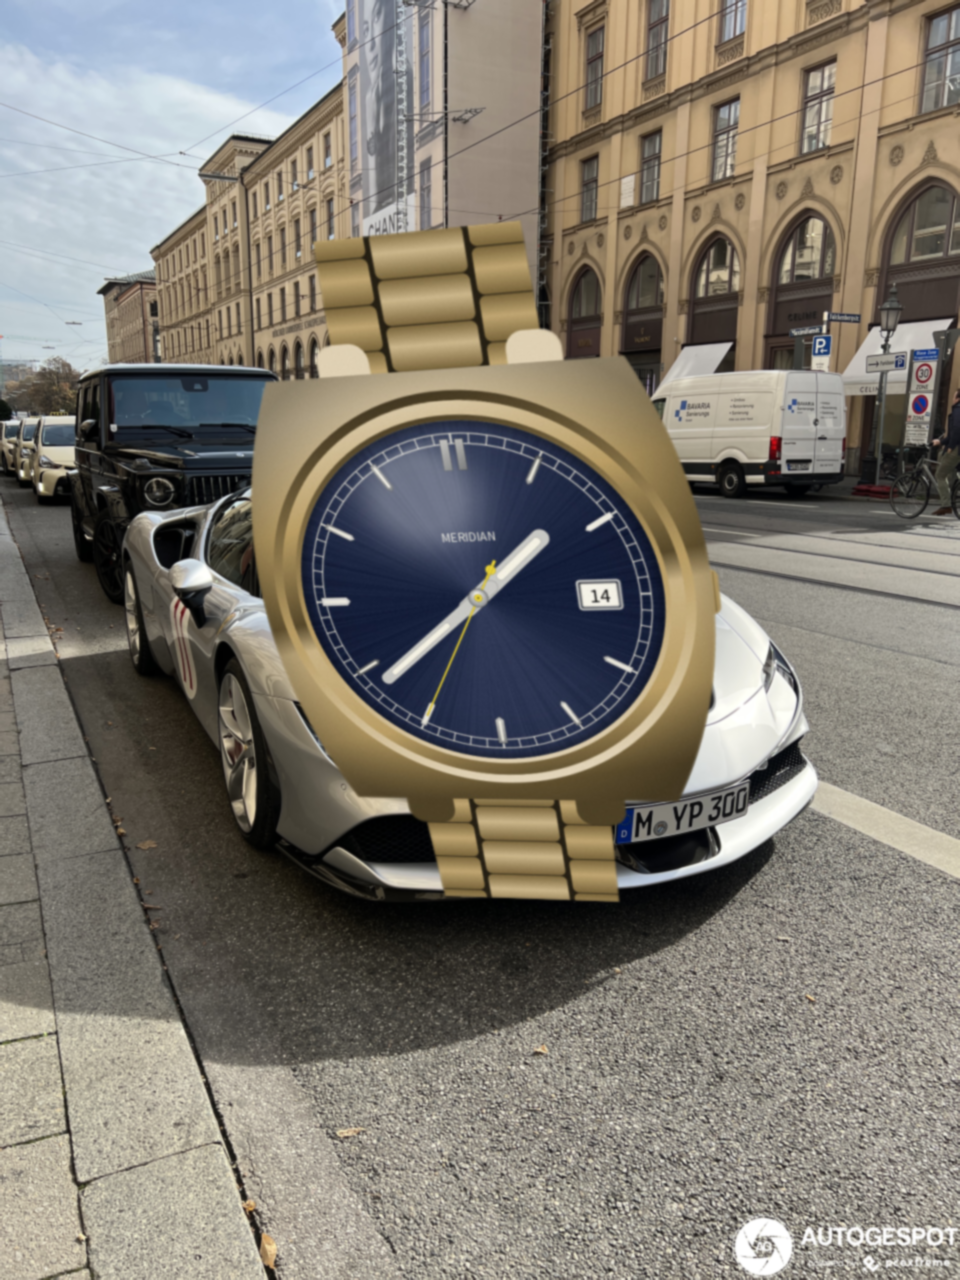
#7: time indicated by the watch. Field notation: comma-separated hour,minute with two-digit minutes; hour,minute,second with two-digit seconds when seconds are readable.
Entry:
1,38,35
